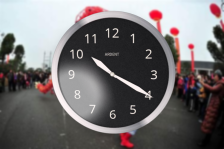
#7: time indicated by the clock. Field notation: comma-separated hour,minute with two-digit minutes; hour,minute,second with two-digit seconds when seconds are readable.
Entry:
10,20
